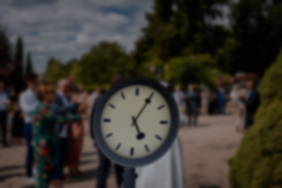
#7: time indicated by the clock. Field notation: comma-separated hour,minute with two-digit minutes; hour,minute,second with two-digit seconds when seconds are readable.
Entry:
5,05
